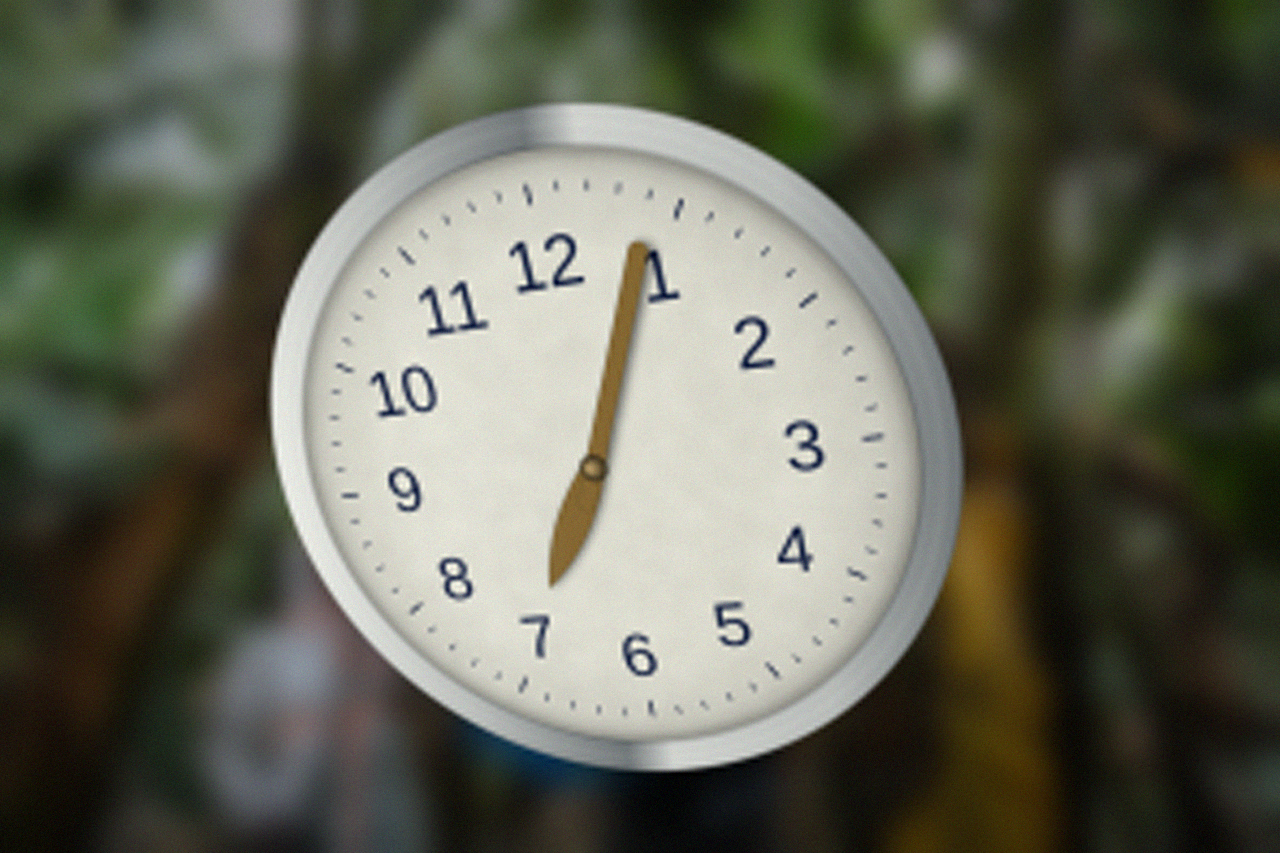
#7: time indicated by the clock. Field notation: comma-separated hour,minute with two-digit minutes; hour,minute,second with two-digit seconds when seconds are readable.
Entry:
7,04
